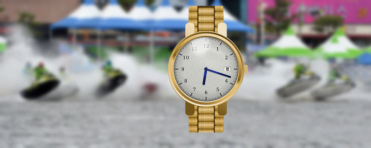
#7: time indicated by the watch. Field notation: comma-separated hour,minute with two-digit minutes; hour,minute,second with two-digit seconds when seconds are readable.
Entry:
6,18
